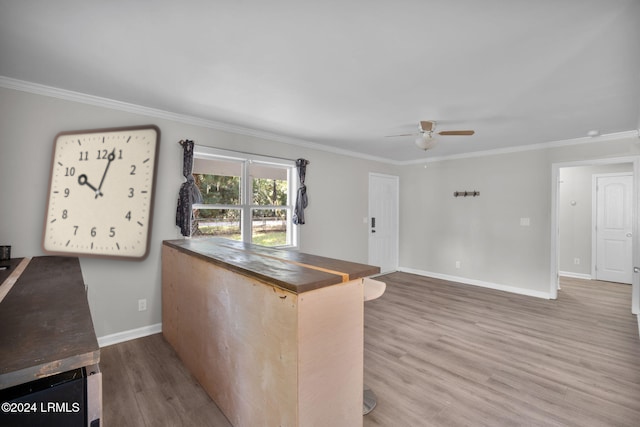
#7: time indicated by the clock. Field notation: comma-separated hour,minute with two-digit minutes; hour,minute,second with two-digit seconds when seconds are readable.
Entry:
10,03
